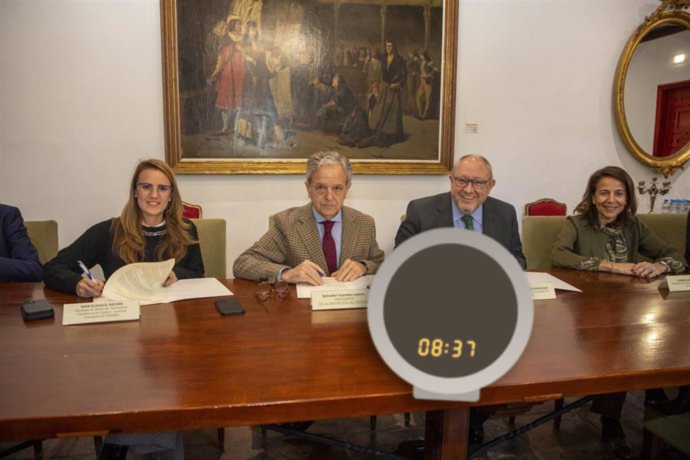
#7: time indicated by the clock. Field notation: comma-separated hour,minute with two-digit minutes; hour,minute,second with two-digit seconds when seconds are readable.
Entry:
8,37
